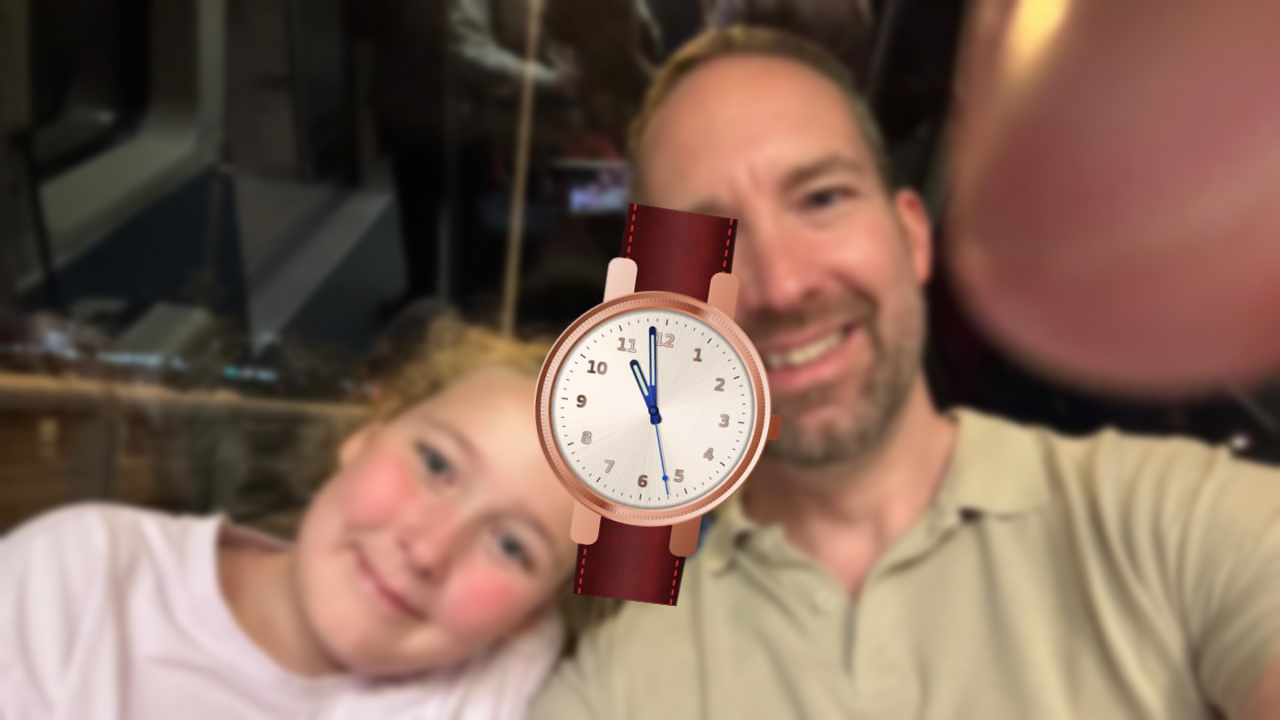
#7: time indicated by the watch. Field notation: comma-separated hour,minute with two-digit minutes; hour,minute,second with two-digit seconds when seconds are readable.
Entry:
10,58,27
